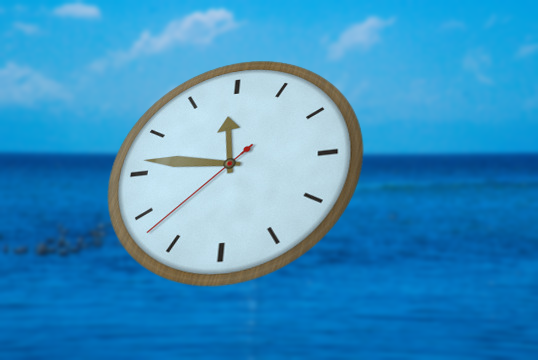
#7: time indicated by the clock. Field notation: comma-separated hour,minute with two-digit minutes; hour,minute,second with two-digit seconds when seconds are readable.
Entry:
11,46,38
